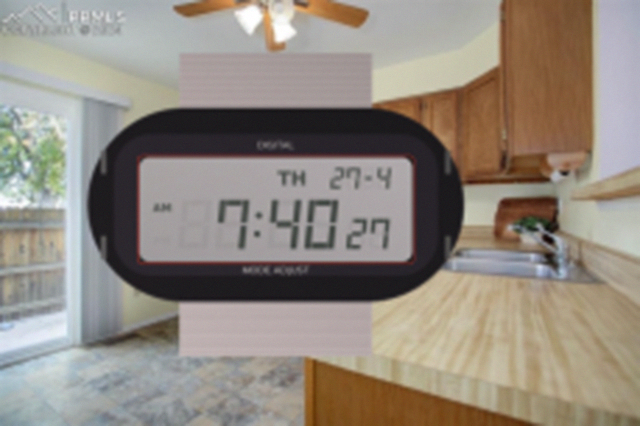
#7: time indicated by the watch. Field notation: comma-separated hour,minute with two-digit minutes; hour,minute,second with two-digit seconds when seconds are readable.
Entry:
7,40,27
